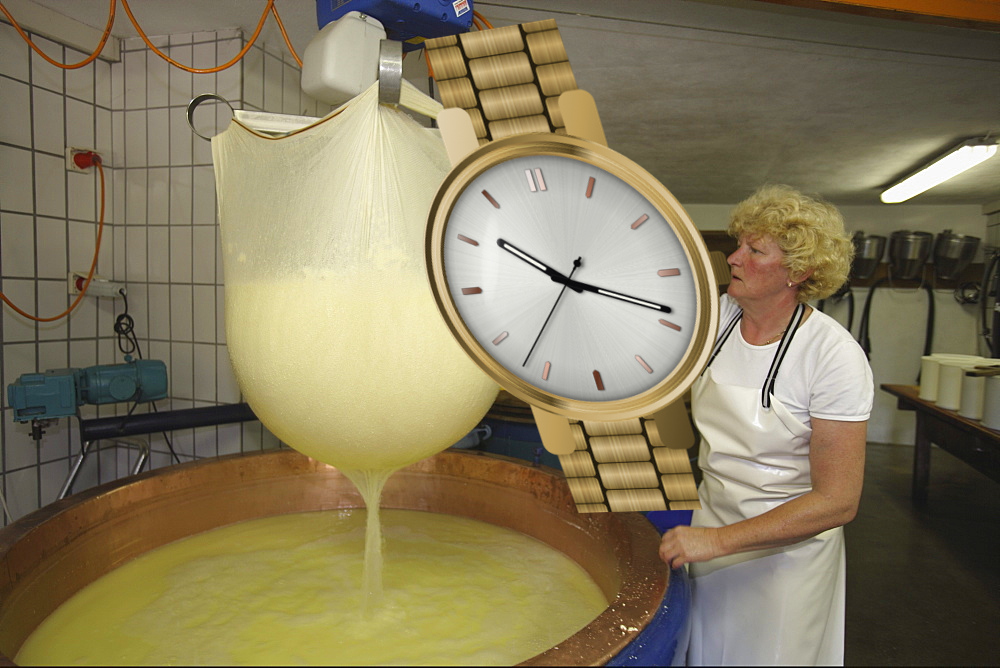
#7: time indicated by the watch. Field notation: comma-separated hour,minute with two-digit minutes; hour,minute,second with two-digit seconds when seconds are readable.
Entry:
10,18,37
